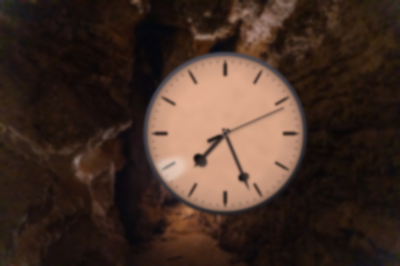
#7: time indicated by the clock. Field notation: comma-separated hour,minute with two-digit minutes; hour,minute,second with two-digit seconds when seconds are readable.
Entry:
7,26,11
